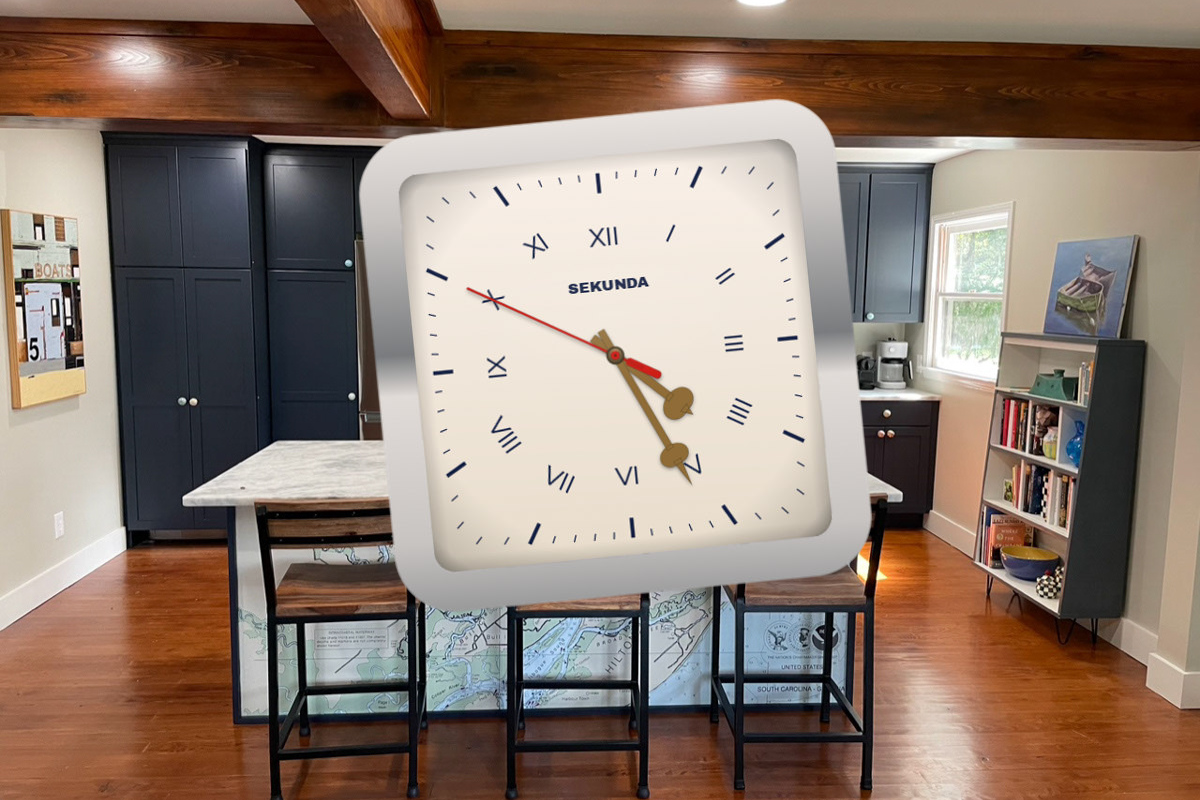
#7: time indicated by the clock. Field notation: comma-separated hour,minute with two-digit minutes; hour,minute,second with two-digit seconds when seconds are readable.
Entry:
4,25,50
